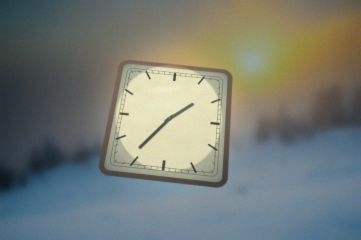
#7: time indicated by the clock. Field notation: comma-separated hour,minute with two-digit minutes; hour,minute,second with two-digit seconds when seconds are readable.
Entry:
1,36
